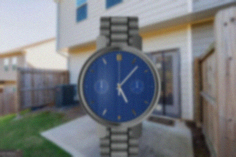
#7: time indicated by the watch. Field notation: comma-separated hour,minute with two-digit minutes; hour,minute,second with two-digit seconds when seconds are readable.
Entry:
5,07
